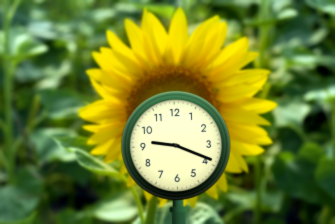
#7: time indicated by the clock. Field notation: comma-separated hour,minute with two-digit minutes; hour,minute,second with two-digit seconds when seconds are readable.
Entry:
9,19
